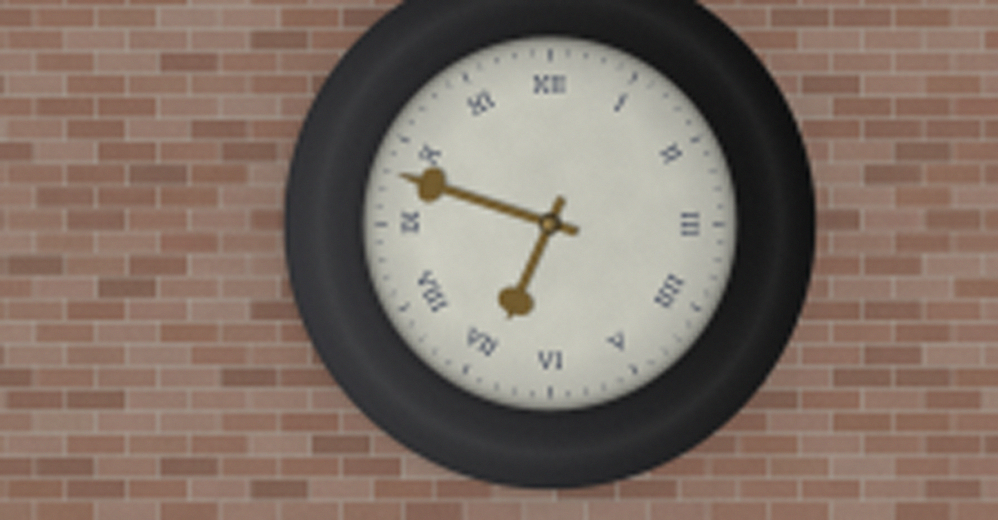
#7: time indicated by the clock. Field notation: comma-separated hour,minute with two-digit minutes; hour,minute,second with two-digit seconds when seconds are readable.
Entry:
6,48
